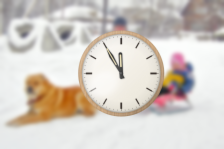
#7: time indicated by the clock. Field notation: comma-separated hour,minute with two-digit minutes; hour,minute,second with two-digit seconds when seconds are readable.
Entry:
11,55
